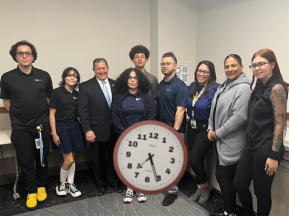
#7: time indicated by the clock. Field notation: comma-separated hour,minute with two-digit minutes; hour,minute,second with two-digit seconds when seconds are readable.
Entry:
7,26
